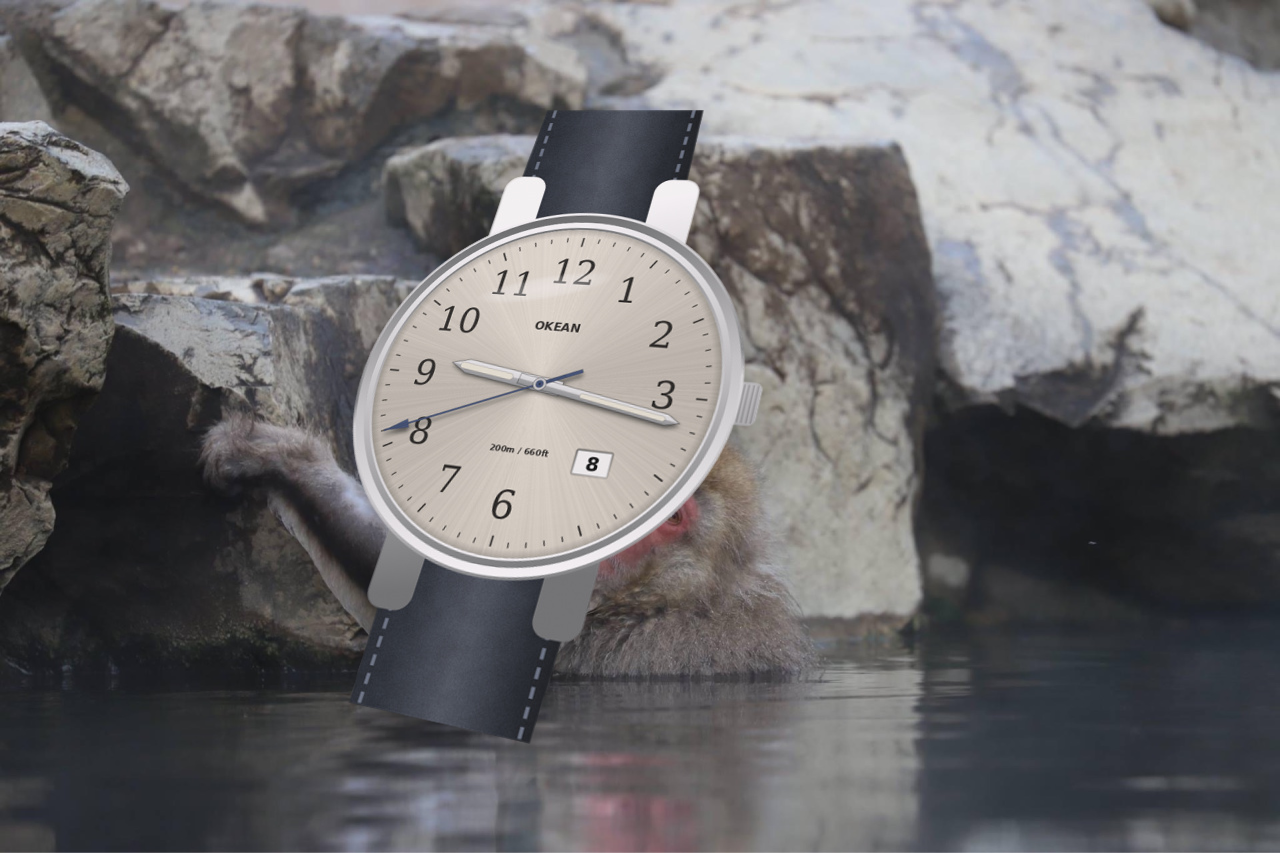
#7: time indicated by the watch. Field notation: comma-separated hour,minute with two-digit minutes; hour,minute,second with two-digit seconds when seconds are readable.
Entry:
9,16,41
